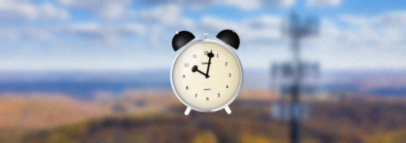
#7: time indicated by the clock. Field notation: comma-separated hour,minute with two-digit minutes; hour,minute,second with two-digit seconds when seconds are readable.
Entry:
10,02
